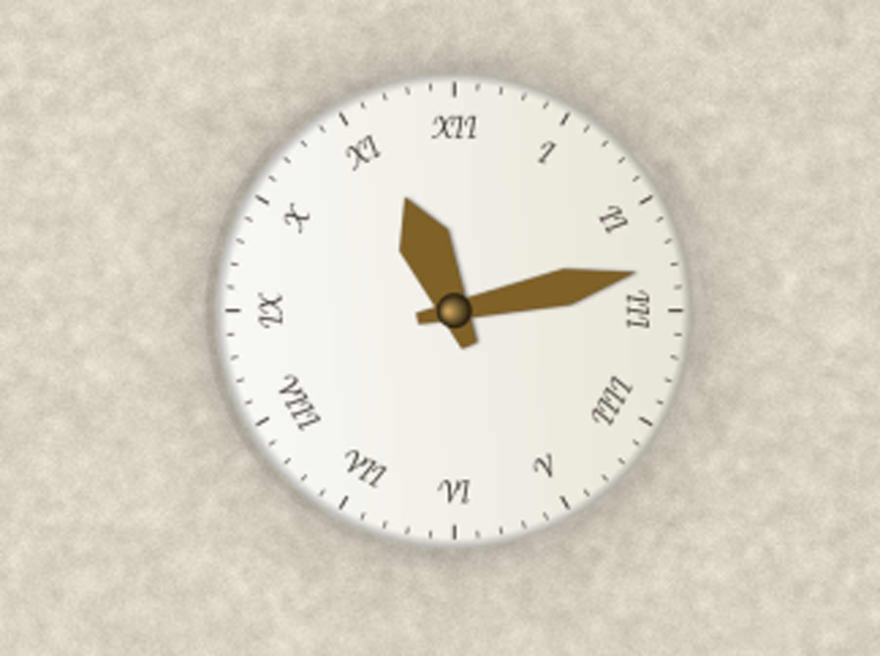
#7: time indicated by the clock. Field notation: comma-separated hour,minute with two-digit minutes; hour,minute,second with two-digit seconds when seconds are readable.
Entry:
11,13
